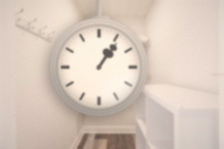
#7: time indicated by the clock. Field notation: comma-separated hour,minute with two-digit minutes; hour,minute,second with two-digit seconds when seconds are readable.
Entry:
1,06
